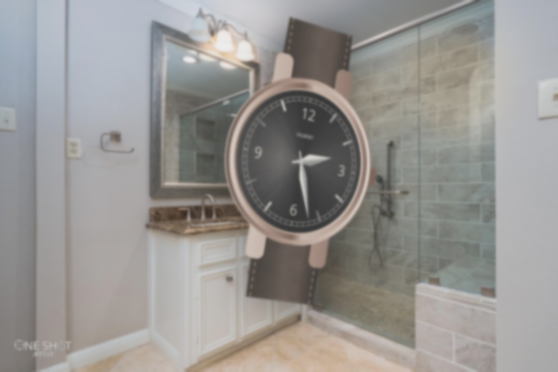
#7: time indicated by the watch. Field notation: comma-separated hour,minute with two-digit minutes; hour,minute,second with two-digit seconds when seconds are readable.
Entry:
2,27
